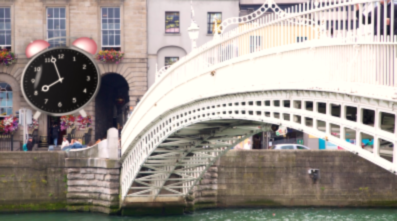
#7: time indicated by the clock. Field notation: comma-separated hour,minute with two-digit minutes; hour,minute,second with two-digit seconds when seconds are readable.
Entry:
7,57
